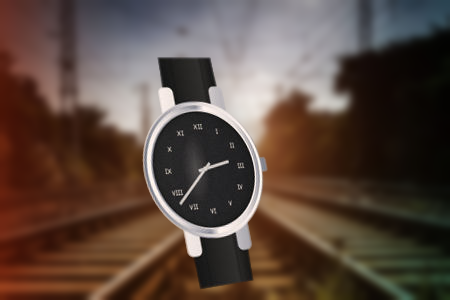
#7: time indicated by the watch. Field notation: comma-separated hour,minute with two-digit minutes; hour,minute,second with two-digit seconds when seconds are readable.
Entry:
2,38
